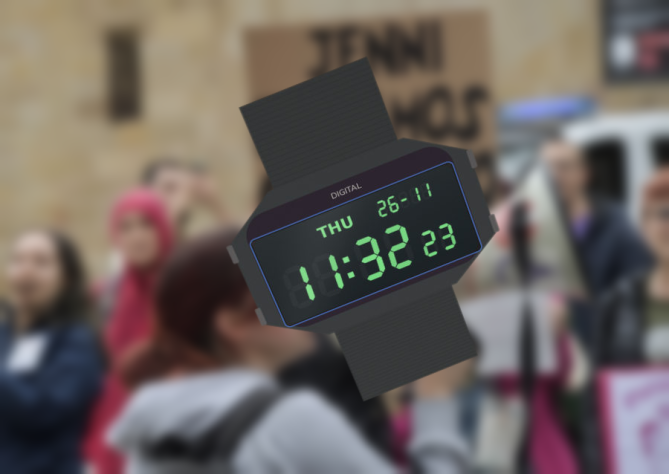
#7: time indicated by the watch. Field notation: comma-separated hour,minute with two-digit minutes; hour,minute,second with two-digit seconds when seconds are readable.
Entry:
11,32,23
